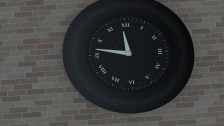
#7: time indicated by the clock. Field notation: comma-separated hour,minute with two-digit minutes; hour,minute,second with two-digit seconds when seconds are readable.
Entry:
11,47
